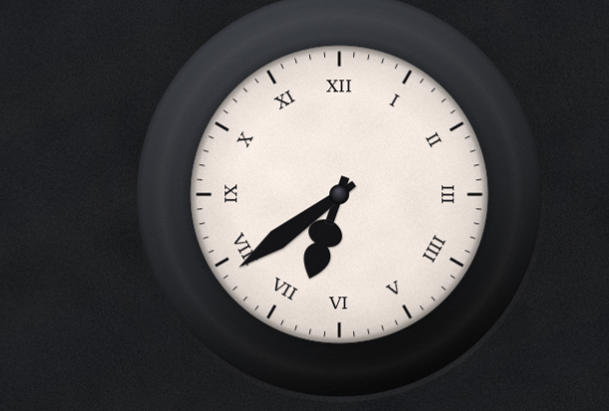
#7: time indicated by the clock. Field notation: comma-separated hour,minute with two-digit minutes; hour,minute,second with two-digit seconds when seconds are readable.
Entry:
6,39
